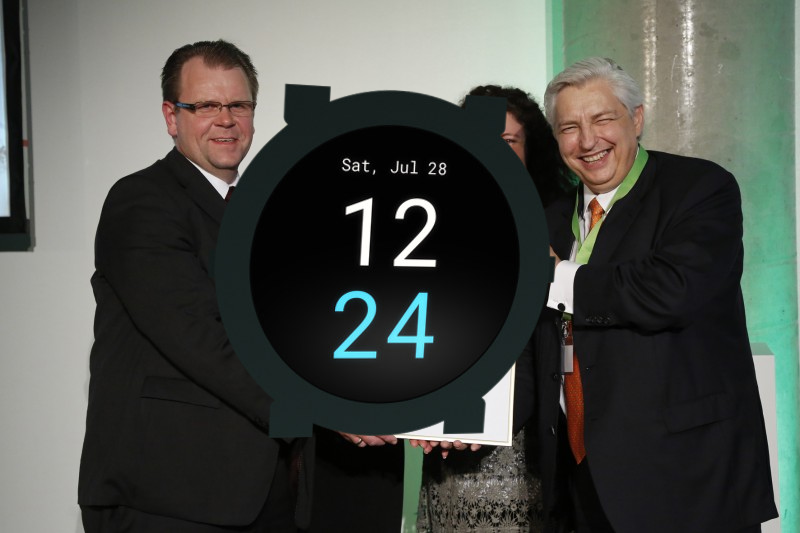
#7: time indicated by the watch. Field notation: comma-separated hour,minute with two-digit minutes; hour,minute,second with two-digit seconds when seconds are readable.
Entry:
12,24
